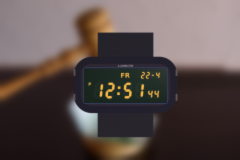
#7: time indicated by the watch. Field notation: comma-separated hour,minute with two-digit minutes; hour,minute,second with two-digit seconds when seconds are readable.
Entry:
12,51,44
